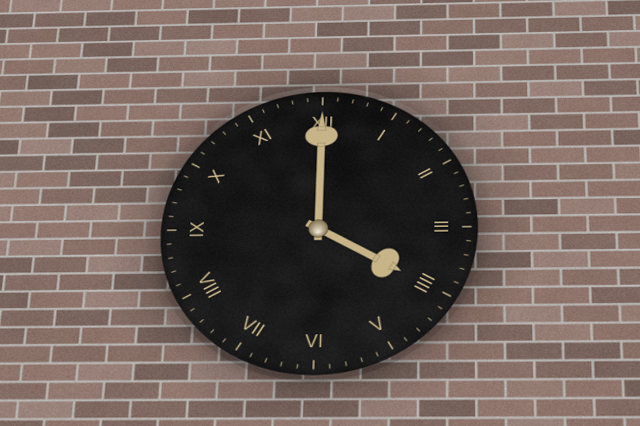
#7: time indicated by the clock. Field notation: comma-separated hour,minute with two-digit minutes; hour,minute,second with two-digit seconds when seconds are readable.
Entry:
4,00
